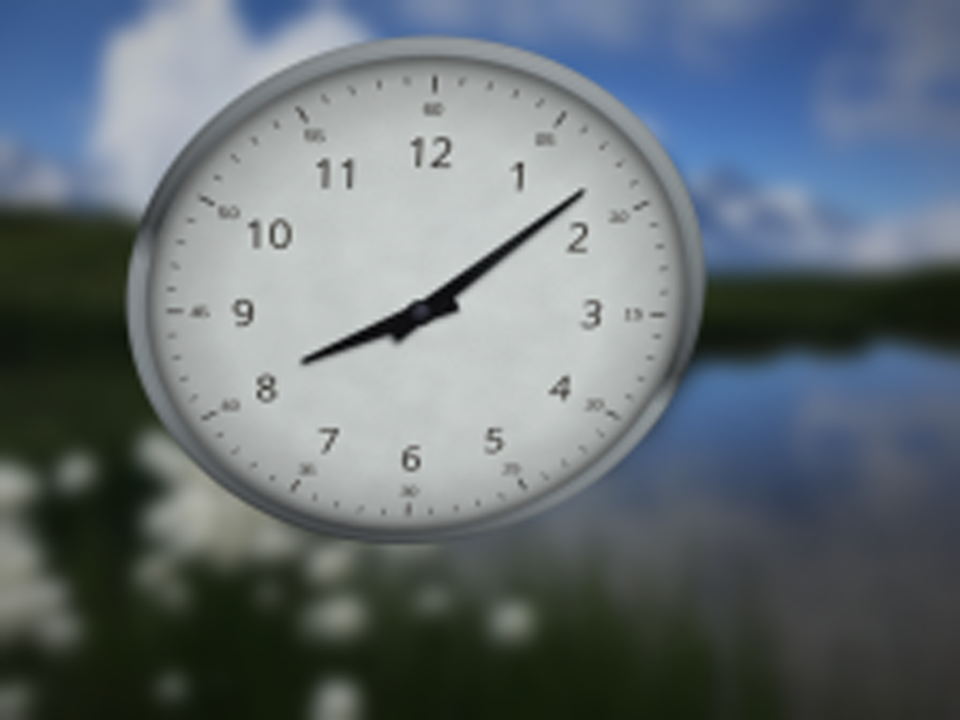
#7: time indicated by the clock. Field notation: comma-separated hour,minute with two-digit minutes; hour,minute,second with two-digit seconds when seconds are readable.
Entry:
8,08
